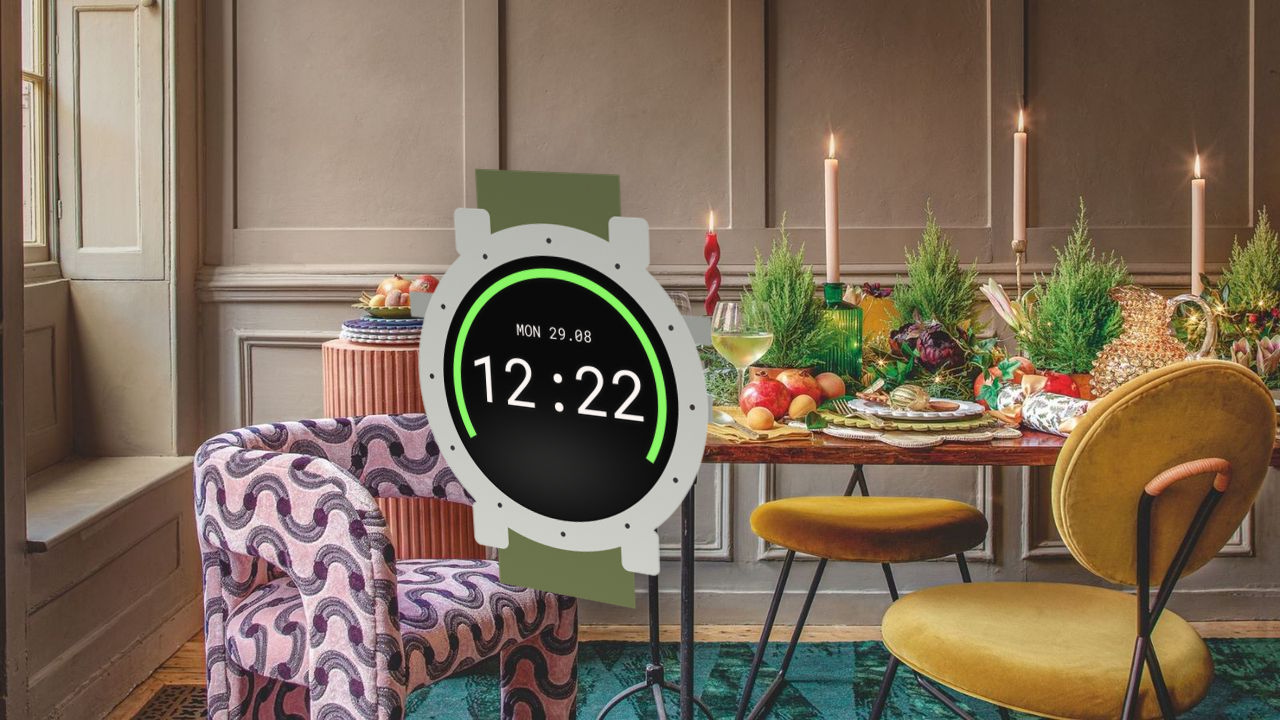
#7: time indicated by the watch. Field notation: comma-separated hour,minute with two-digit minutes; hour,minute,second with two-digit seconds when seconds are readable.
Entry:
12,22
